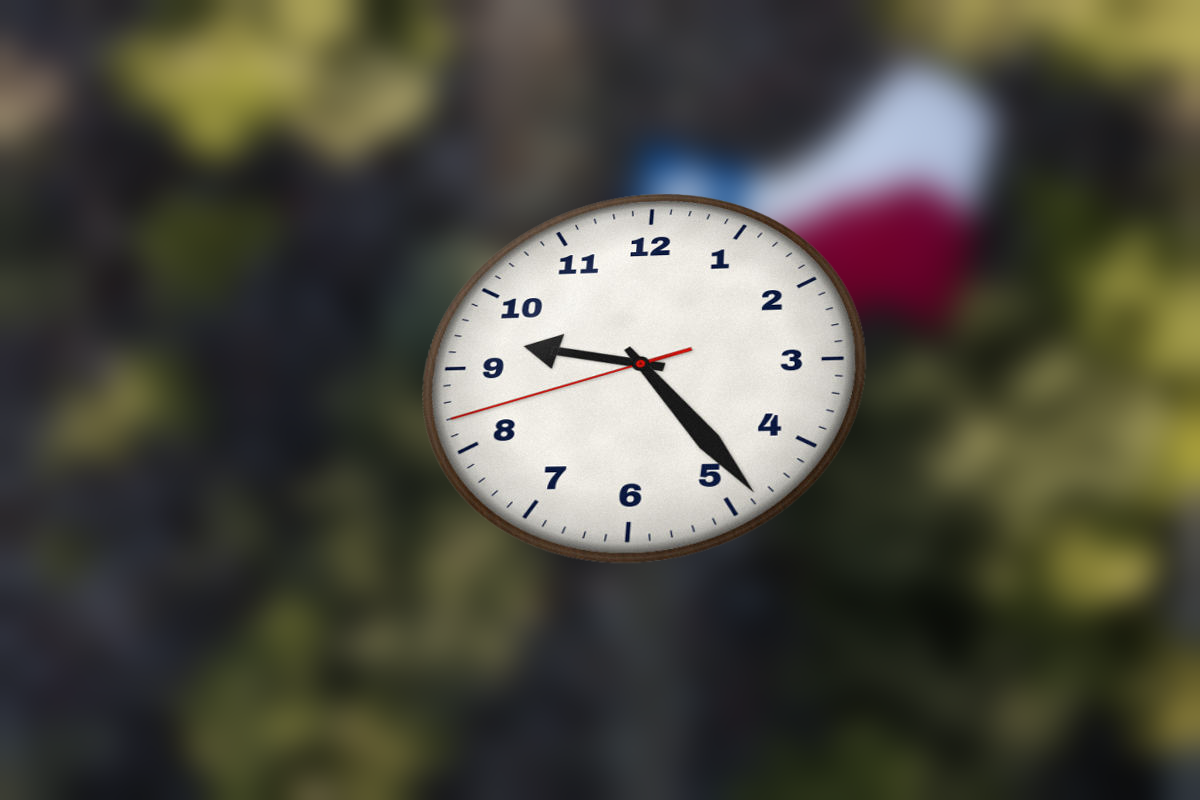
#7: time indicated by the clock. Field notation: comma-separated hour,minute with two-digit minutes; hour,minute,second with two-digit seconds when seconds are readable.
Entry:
9,23,42
